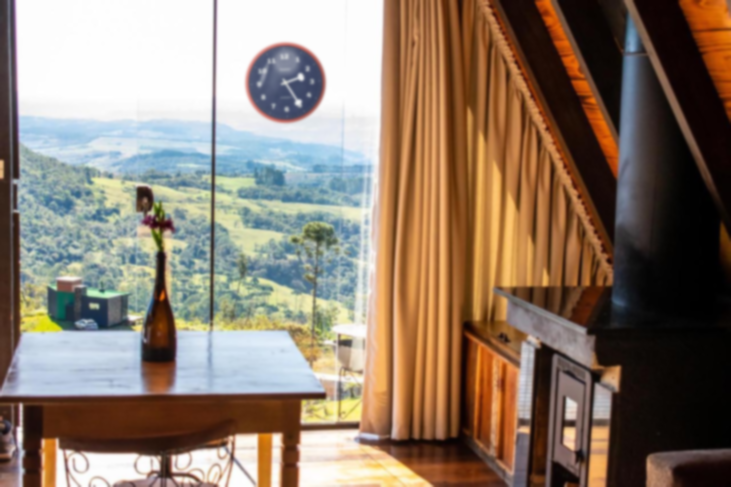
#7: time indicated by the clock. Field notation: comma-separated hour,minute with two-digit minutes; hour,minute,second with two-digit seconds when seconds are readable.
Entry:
2,25
